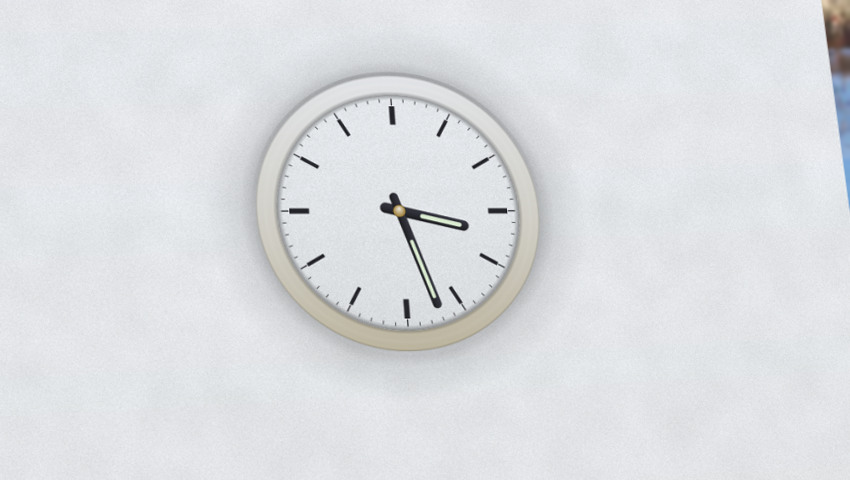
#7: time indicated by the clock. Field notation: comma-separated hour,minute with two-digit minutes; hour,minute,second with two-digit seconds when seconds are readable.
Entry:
3,27
